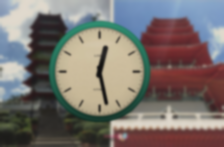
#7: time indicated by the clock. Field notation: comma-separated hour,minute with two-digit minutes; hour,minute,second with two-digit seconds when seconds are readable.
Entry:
12,28
